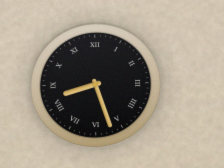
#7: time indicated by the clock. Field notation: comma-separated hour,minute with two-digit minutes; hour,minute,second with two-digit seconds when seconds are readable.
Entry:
8,27
